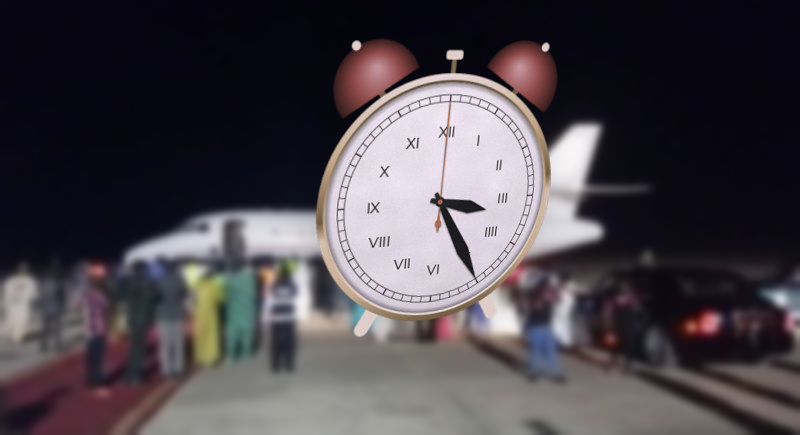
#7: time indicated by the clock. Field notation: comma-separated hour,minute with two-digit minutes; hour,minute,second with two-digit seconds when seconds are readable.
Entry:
3,25,00
